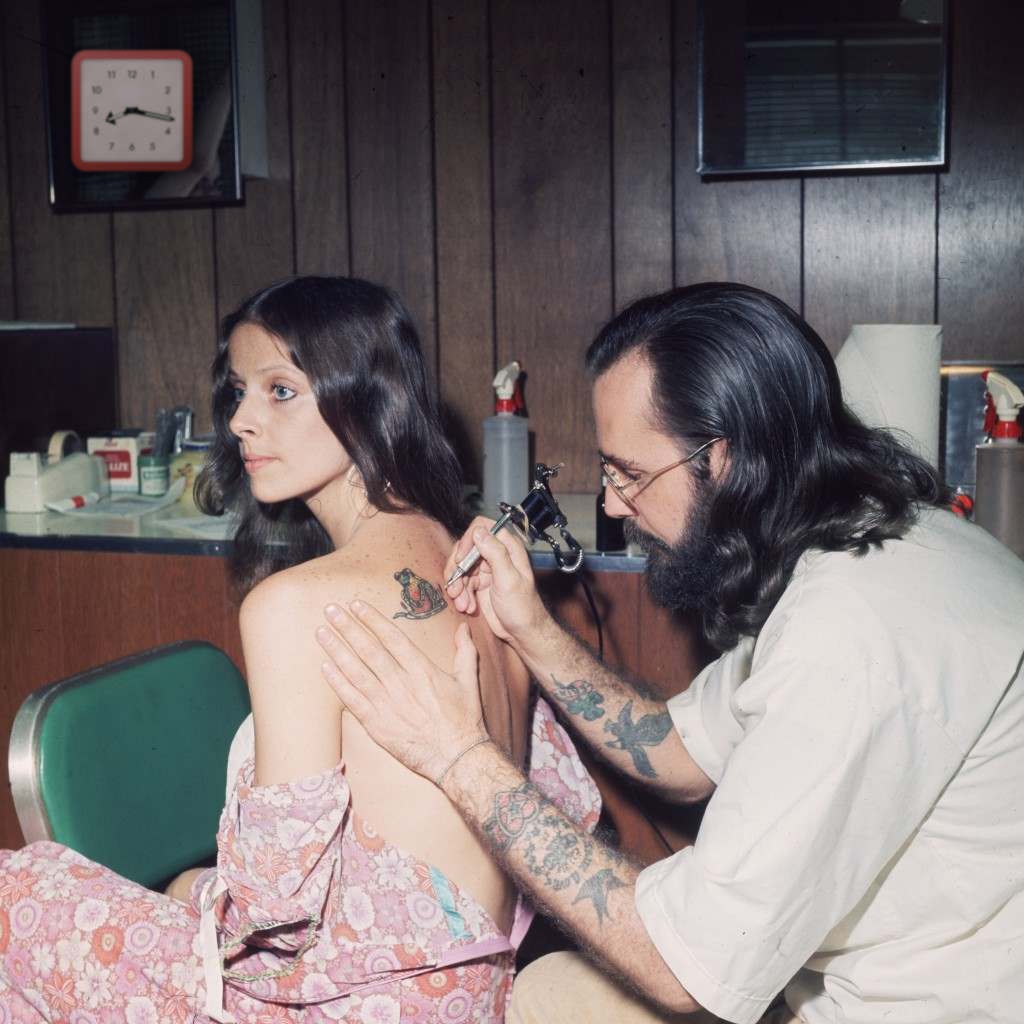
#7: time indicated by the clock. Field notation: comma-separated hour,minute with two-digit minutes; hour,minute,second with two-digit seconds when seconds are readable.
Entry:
8,17
